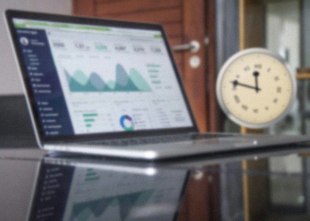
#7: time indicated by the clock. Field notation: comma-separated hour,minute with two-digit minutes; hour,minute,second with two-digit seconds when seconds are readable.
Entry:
11,47
